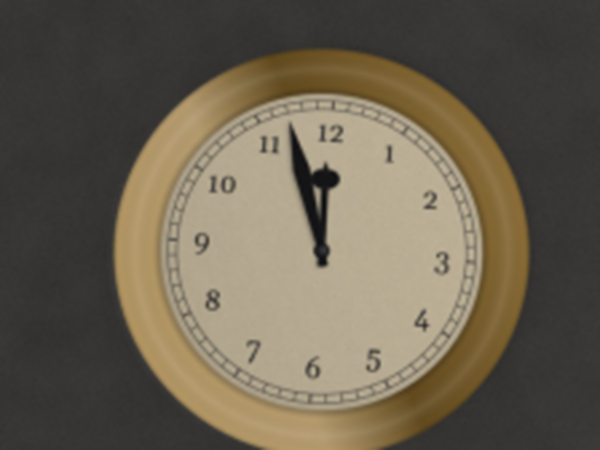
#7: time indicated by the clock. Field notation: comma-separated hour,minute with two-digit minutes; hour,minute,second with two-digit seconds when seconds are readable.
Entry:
11,57
